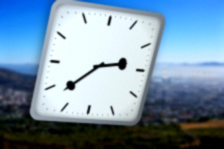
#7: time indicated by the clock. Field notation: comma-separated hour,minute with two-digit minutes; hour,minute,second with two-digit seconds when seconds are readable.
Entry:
2,38
